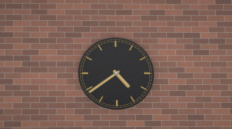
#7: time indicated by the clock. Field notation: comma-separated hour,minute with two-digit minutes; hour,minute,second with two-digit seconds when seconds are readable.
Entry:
4,39
